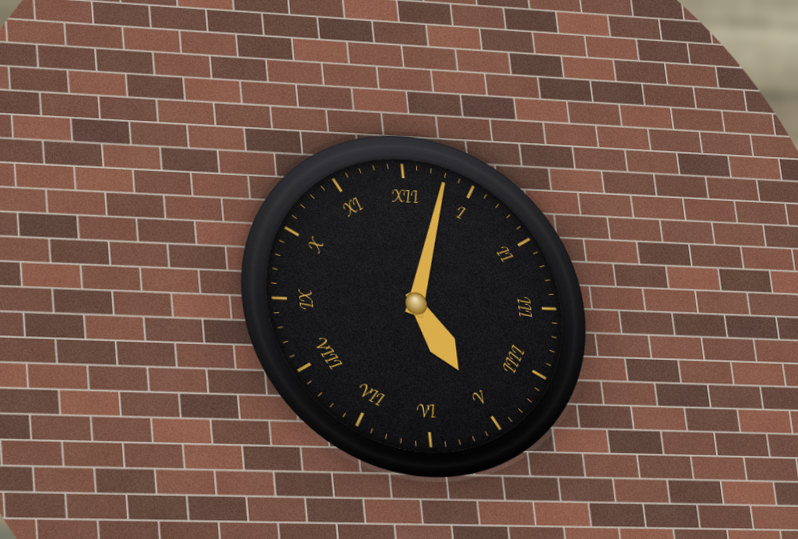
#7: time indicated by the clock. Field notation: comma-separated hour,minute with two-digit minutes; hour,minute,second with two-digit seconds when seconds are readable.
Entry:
5,03
